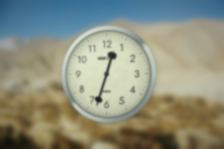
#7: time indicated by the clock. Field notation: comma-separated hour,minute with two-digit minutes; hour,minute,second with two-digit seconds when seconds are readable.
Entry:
12,33
